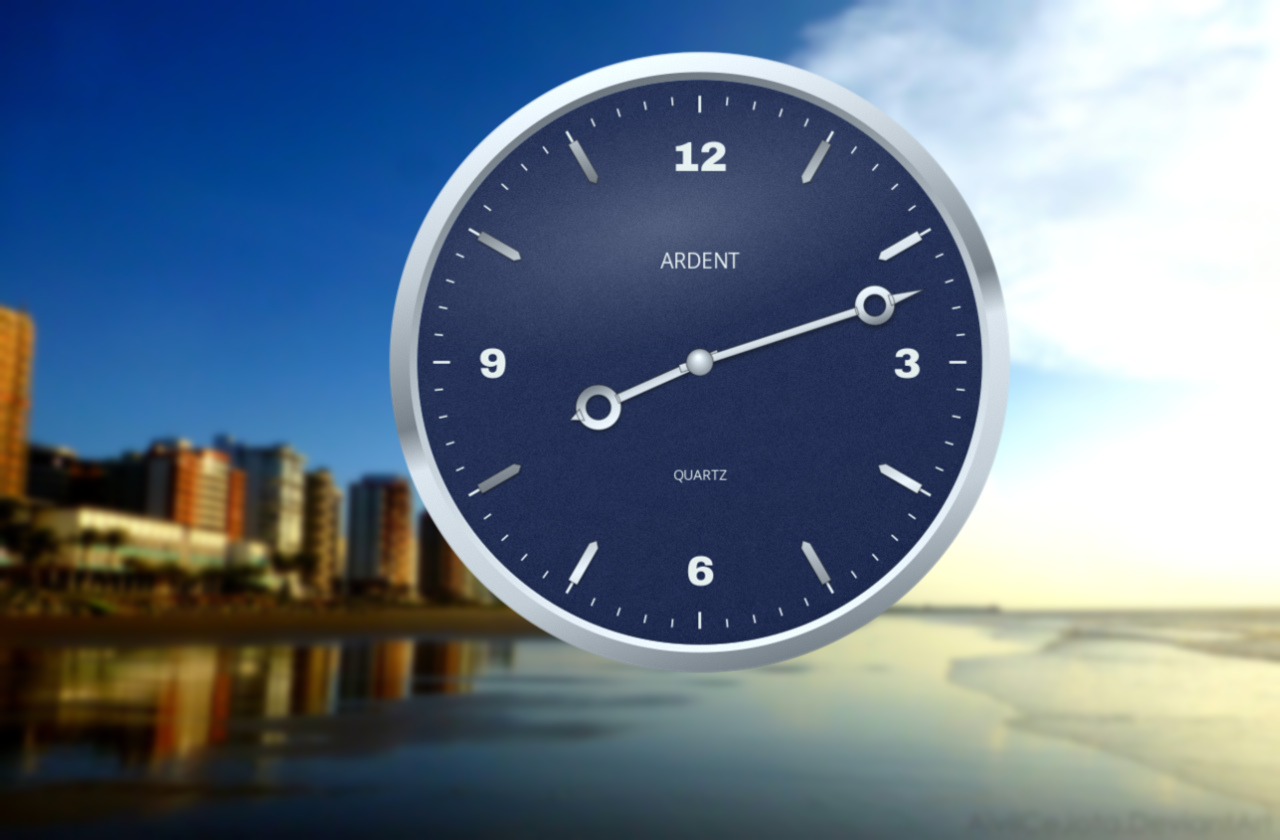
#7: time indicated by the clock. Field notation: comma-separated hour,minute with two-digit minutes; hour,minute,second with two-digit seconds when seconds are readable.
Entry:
8,12
